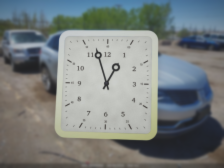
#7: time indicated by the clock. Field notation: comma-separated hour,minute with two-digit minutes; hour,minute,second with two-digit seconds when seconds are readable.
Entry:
12,57
